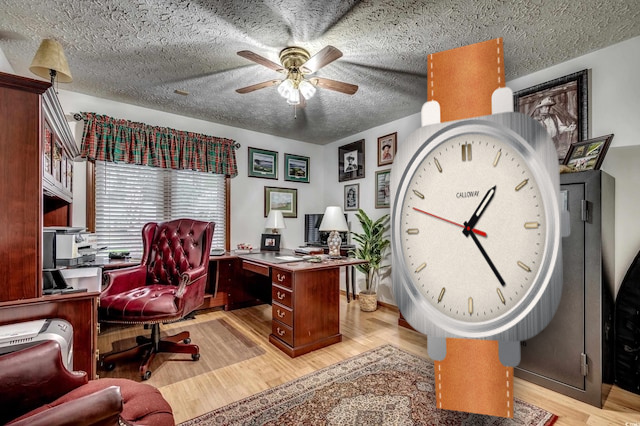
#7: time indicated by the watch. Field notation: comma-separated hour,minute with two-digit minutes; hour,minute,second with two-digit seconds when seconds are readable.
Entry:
1,23,48
